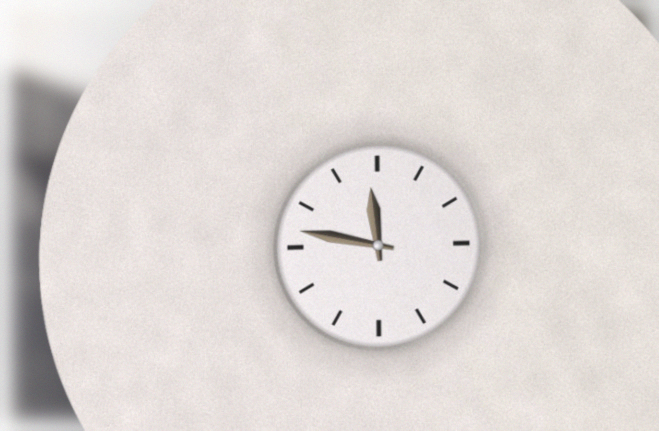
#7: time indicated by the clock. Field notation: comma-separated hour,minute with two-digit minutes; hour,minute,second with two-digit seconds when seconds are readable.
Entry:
11,47
